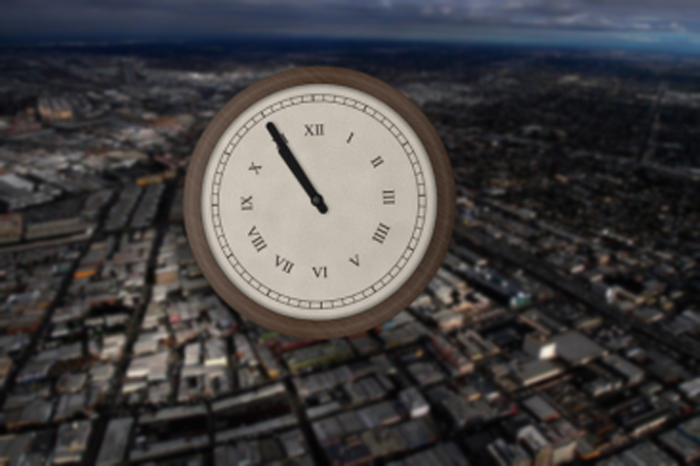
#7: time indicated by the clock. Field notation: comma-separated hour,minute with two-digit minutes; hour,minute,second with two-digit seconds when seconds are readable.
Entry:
10,55
